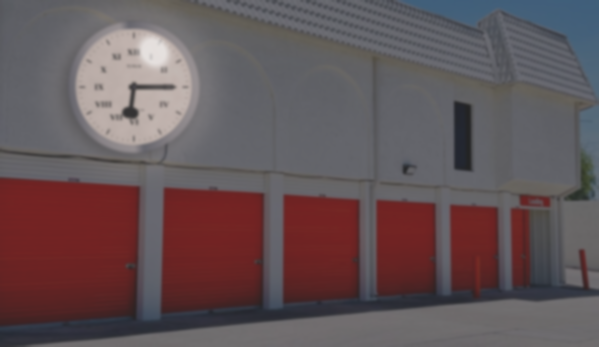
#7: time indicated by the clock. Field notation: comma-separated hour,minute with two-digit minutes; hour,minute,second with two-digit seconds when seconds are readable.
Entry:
6,15
